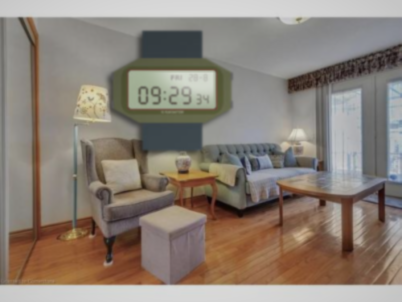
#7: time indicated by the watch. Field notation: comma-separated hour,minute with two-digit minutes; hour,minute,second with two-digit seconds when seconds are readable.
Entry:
9,29
